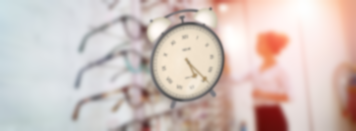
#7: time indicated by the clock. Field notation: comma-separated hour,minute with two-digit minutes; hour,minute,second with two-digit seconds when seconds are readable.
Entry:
5,24
